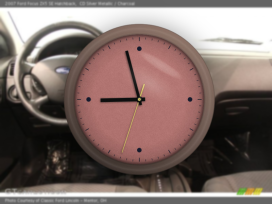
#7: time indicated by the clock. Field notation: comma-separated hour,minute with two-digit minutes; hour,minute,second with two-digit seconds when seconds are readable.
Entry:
8,57,33
